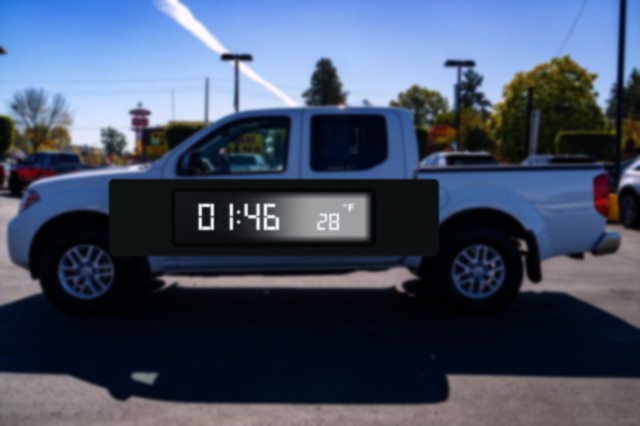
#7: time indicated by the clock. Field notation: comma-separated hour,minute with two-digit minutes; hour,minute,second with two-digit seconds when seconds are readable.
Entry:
1,46
